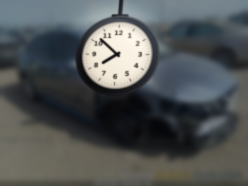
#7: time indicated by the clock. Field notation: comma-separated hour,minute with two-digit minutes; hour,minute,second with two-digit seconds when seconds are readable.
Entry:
7,52
